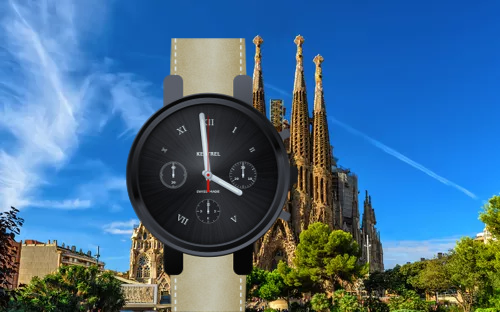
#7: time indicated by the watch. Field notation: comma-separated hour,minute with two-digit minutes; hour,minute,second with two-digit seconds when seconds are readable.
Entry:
3,59
